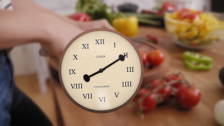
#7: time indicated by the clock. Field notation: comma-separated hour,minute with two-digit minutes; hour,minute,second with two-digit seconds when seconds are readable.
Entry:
8,10
